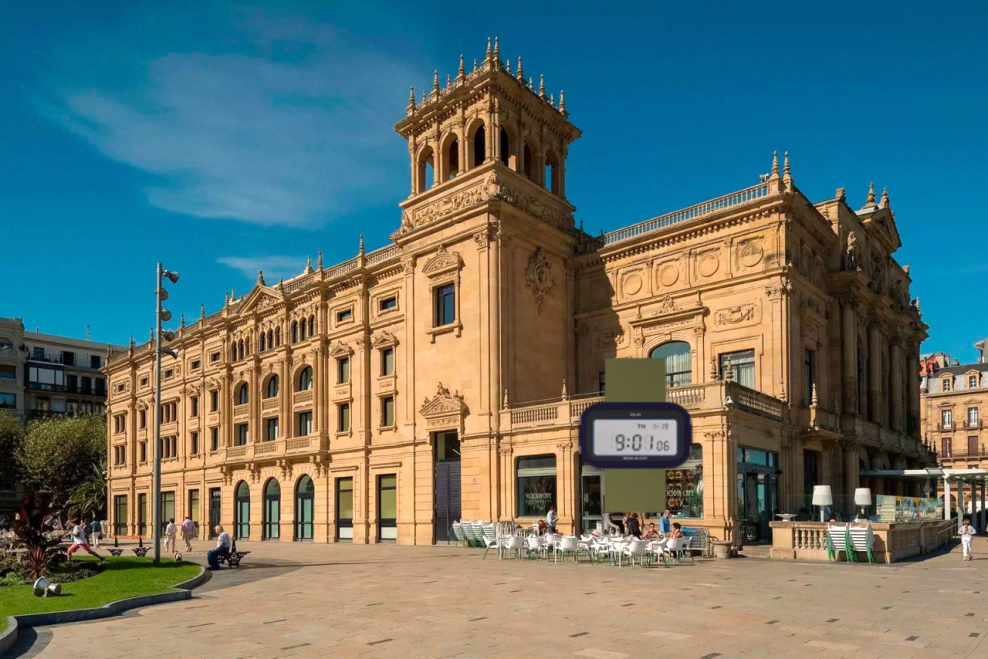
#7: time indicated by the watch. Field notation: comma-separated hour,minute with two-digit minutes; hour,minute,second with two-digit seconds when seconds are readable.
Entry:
9,01,06
